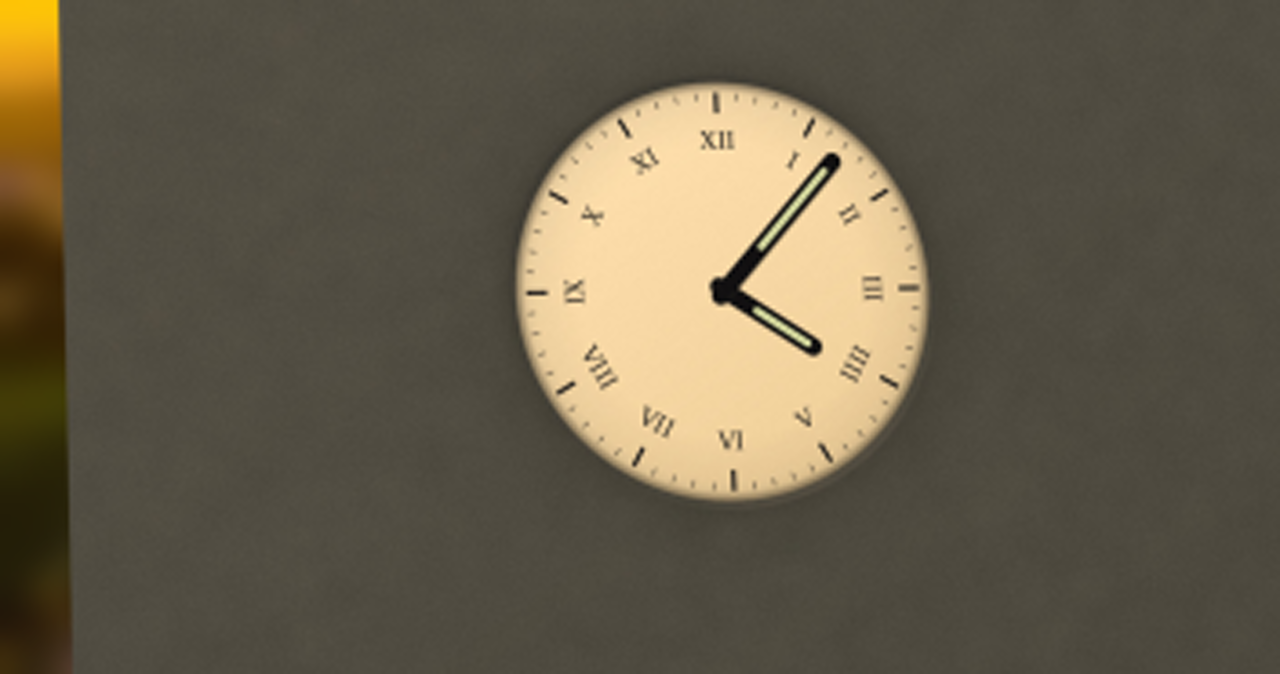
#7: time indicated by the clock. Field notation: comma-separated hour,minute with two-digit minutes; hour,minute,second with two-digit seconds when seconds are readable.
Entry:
4,07
